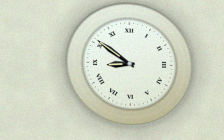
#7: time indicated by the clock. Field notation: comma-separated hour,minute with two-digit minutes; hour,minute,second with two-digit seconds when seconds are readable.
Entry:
8,51
